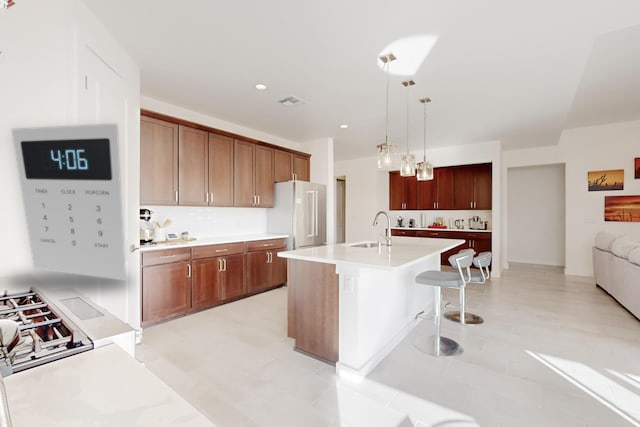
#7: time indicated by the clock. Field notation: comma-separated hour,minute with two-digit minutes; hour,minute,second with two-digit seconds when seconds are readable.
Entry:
4,06
